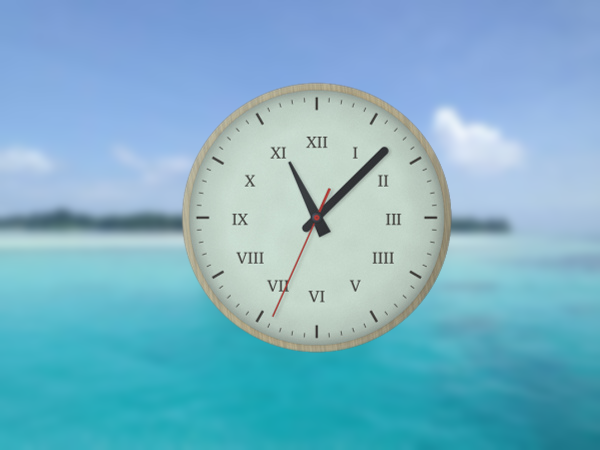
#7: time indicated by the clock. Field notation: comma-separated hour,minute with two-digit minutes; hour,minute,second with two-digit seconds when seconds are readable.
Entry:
11,07,34
